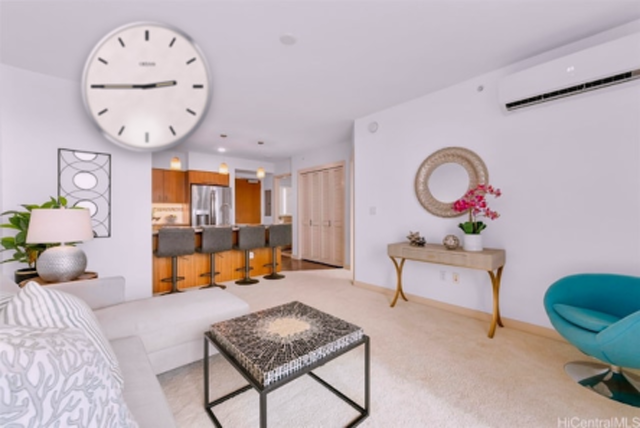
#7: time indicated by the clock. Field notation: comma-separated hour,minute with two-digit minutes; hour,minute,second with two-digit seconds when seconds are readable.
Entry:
2,45
